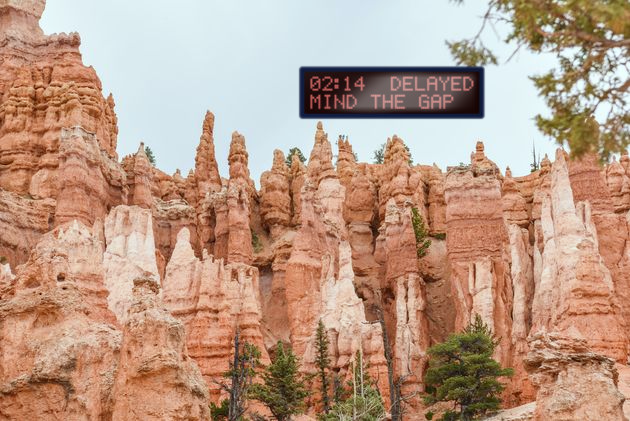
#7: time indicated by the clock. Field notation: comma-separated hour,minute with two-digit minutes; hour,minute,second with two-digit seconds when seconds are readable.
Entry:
2,14
